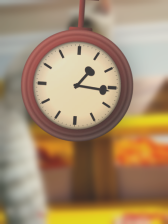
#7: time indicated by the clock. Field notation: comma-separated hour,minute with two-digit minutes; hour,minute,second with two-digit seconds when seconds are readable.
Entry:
1,16
